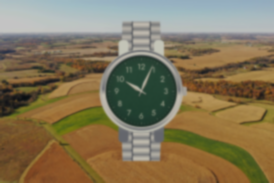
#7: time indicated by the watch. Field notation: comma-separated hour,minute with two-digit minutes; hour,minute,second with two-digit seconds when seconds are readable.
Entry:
10,04
